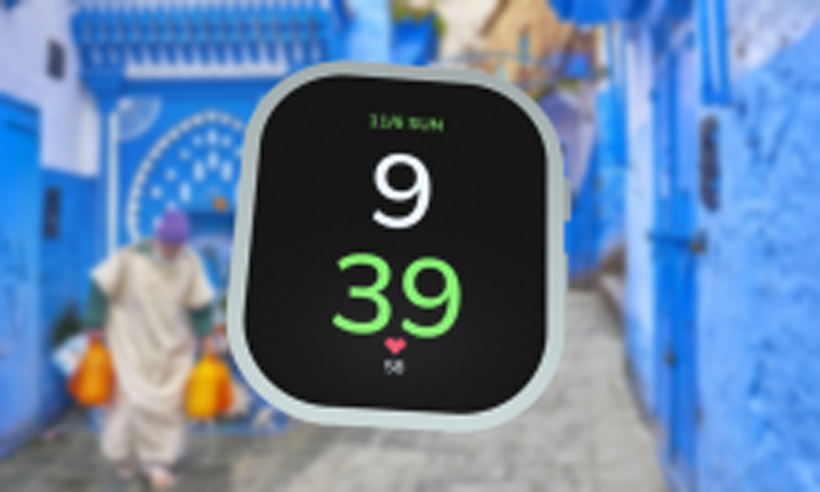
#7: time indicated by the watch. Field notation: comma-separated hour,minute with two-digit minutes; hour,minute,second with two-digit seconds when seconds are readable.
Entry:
9,39
